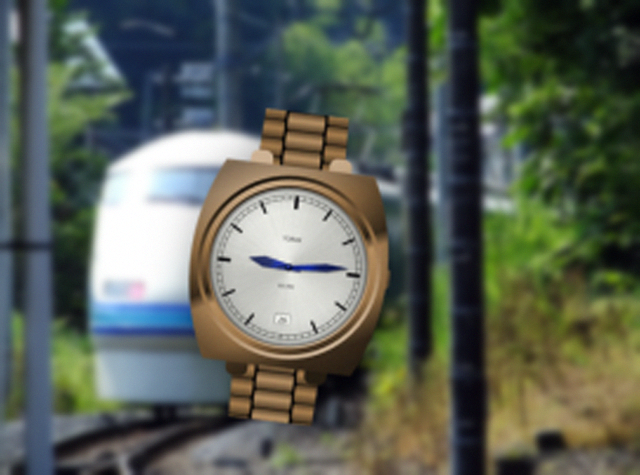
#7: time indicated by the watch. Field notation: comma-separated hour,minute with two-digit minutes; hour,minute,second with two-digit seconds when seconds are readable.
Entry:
9,14
